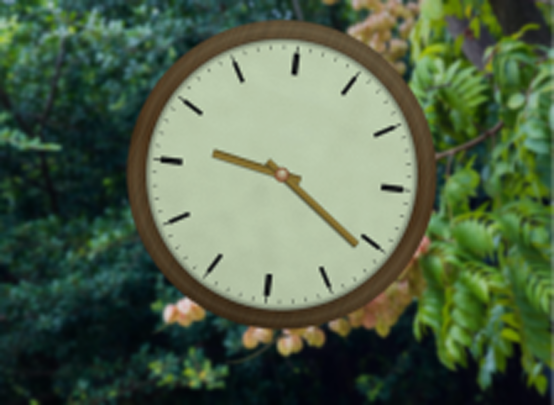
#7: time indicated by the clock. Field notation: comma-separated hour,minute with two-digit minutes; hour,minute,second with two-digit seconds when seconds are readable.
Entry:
9,21
